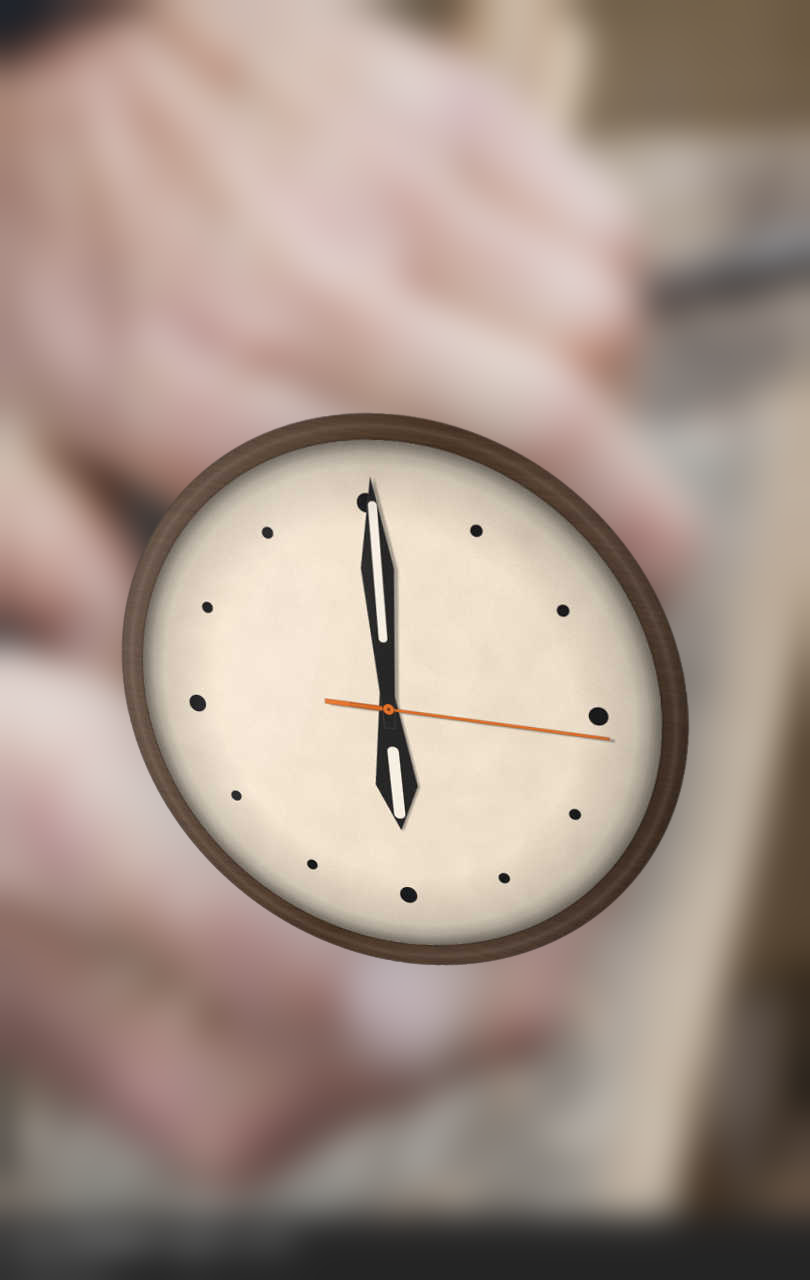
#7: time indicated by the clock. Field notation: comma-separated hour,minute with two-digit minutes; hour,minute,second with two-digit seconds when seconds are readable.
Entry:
6,00,16
